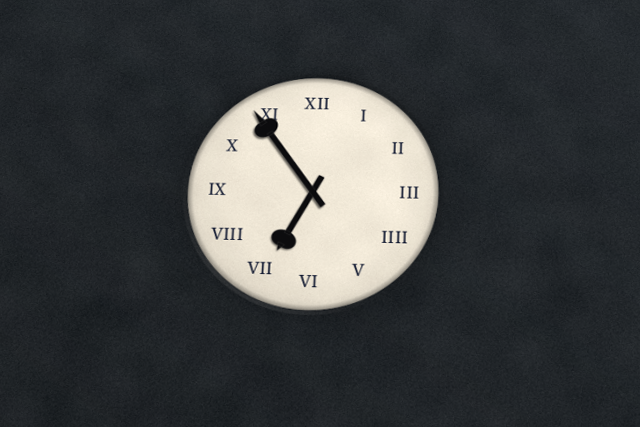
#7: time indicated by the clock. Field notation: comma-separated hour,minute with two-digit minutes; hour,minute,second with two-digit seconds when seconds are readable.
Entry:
6,54
